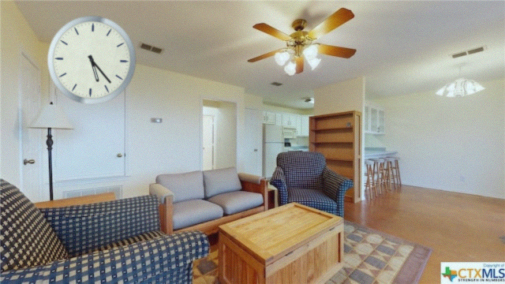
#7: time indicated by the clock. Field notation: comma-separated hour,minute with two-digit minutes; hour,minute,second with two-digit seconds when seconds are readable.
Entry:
5,23
